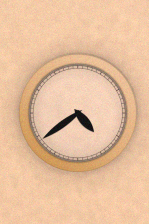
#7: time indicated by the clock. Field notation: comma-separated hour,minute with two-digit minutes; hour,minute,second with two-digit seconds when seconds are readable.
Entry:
4,39
